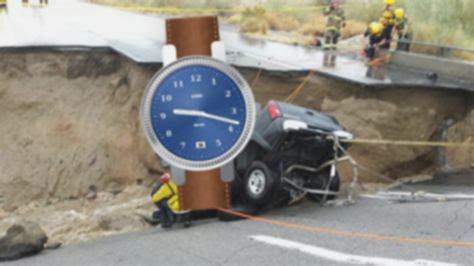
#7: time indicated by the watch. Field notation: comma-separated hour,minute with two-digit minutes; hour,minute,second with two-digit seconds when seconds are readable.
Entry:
9,18
